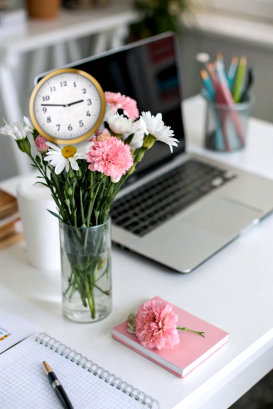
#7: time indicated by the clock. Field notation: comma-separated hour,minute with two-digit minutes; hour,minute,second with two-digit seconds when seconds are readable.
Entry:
2,47
